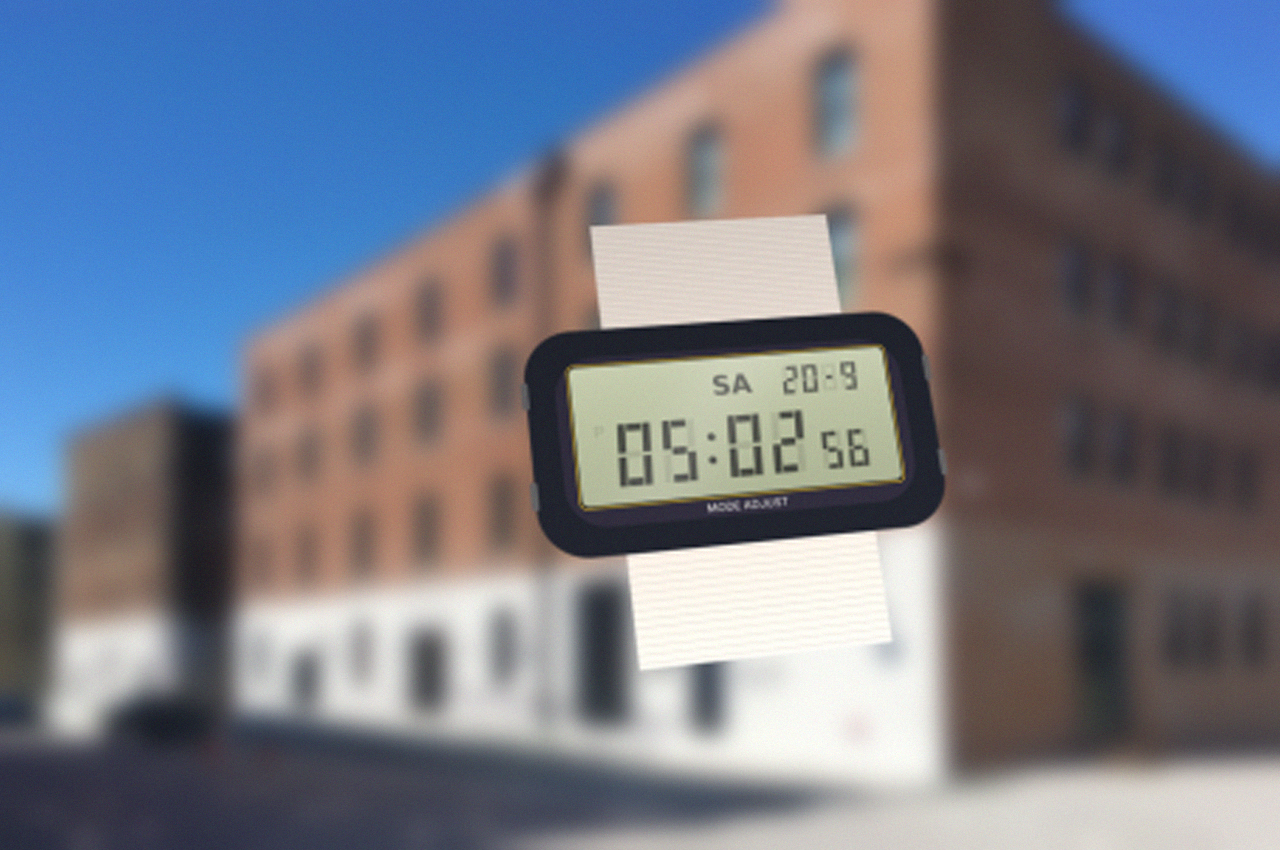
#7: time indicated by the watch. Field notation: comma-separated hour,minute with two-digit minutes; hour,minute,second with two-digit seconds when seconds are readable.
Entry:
5,02,56
